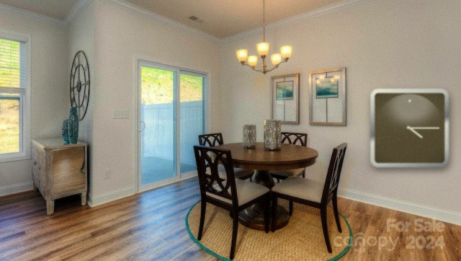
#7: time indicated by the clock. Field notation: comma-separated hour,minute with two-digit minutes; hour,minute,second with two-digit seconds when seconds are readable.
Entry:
4,15
